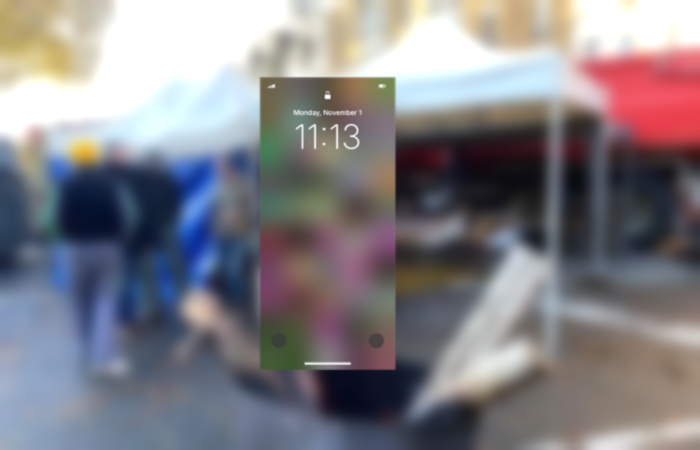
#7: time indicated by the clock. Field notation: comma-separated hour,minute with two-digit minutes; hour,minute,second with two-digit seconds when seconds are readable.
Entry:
11,13
